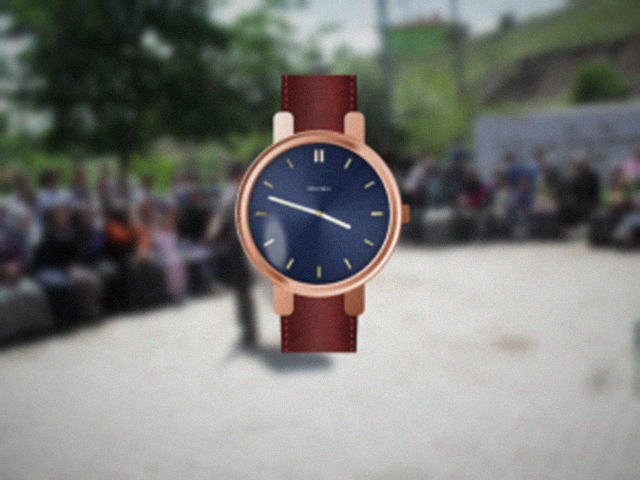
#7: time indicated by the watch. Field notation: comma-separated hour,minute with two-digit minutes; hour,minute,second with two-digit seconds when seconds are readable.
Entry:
3,48
